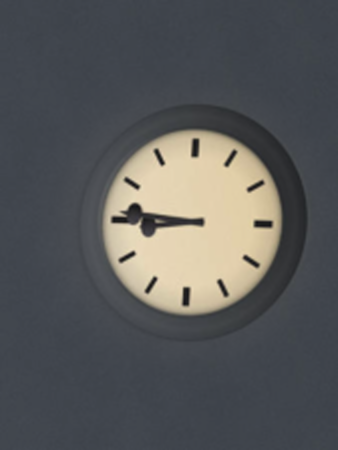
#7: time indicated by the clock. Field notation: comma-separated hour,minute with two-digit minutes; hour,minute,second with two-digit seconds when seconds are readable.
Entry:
8,46
